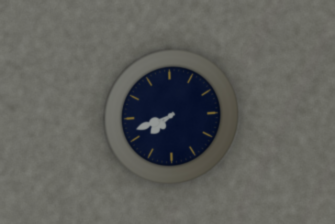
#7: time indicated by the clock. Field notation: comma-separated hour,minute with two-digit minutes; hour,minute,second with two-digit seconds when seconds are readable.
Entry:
7,42
